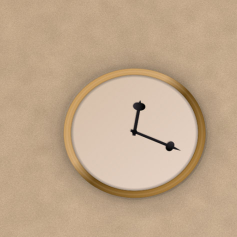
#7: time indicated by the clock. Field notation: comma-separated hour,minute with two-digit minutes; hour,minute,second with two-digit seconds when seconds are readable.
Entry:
12,19
